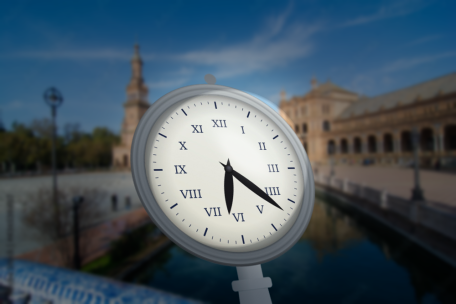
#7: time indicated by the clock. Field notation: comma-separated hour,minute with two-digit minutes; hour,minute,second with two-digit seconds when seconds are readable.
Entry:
6,22
